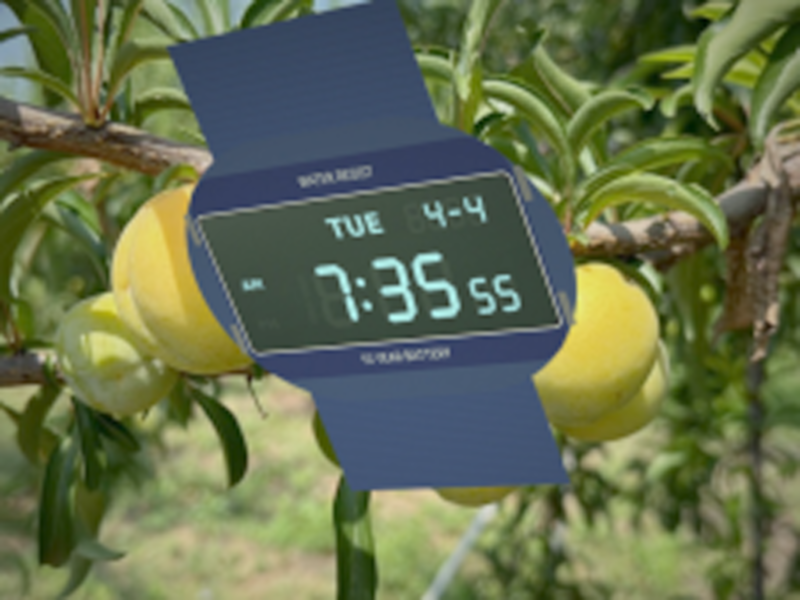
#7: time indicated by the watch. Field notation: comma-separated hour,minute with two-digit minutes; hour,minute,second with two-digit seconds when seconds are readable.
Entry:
7,35,55
